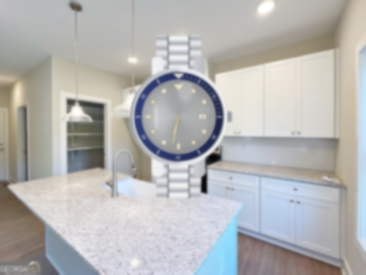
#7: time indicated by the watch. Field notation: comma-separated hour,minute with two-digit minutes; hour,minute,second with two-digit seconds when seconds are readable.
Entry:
6,32
